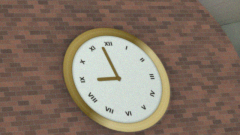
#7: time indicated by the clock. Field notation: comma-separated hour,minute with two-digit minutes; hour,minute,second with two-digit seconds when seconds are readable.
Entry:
8,58
